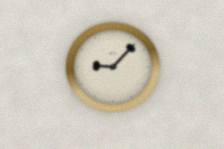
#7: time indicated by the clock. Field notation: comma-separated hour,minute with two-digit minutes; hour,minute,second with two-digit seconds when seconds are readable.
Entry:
9,07
